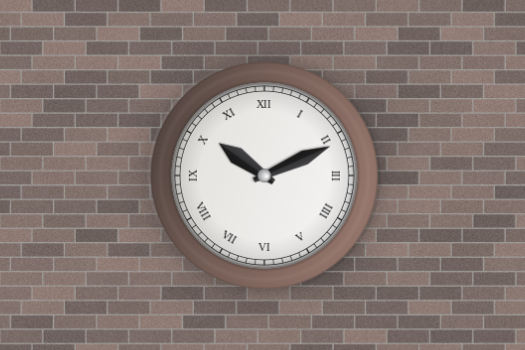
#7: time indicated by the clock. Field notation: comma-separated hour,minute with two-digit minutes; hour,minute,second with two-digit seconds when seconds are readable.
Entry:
10,11
